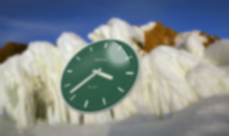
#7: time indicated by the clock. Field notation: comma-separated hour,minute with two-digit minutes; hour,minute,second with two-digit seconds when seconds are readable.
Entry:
3,37
